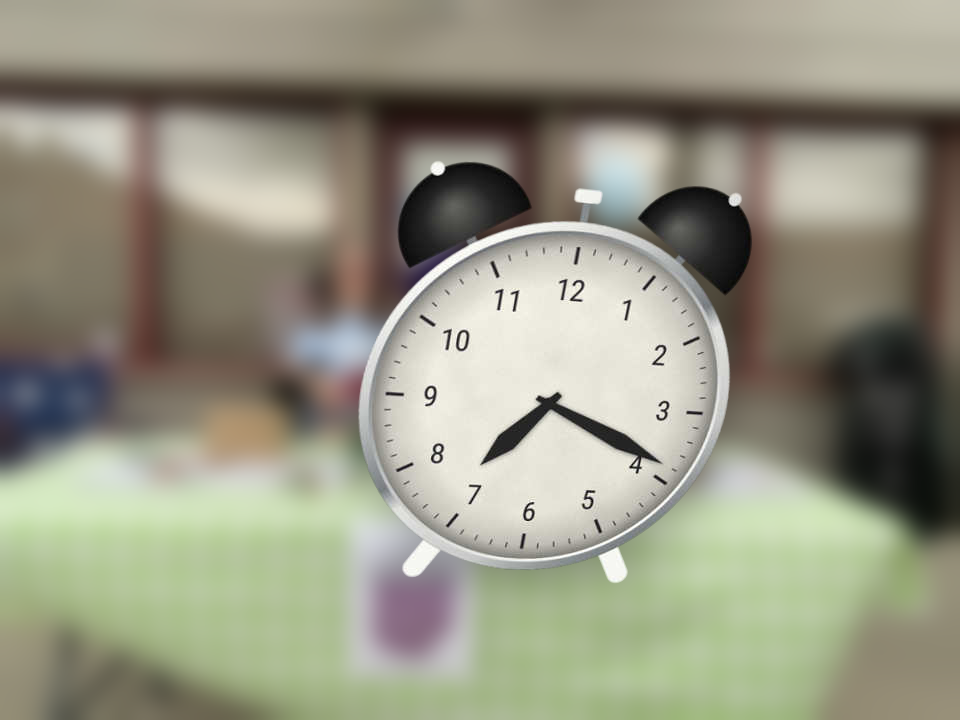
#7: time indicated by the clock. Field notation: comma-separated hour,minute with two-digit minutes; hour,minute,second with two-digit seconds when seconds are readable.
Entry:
7,19
